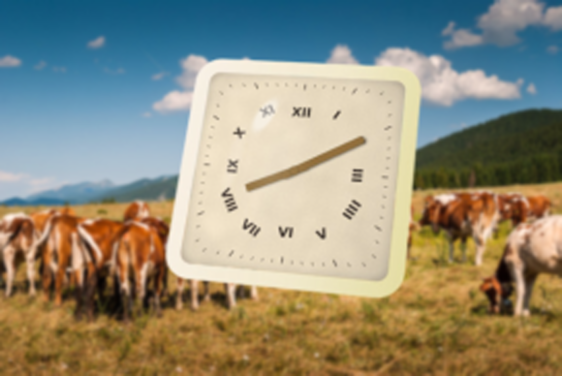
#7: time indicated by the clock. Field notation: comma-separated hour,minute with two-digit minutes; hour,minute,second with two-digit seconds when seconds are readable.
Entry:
8,10
